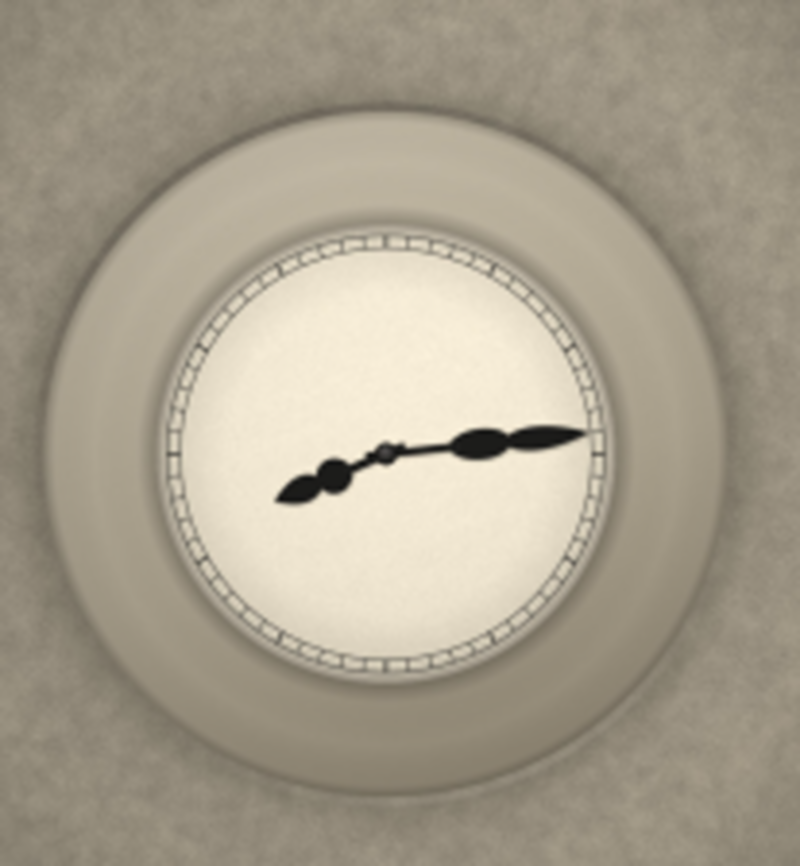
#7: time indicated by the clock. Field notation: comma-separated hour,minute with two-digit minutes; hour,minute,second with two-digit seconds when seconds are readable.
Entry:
8,14
